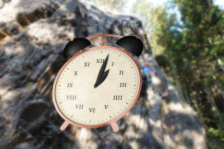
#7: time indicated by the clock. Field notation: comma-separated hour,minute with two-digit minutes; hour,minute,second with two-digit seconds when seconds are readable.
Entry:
1,02
